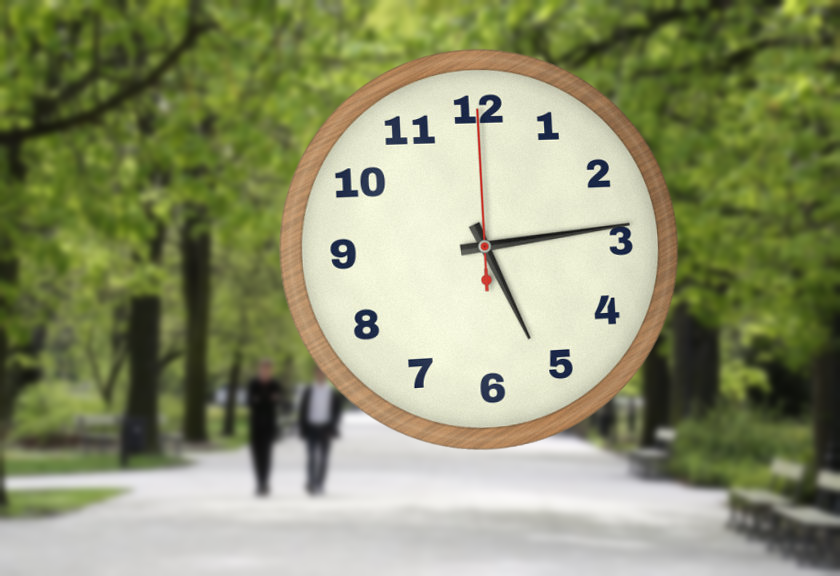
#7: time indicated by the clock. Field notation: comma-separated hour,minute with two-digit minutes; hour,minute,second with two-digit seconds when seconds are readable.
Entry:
5,14,00
